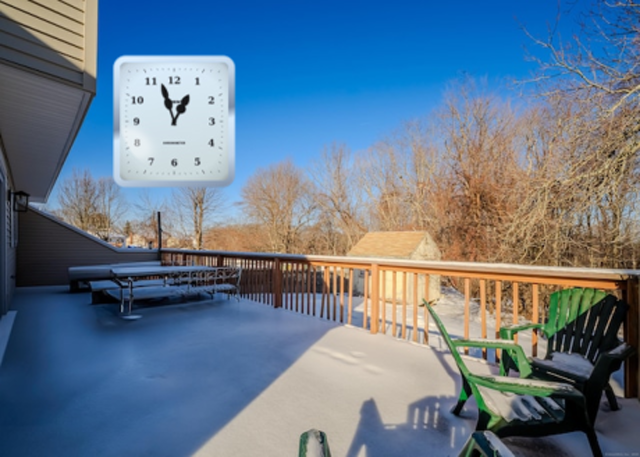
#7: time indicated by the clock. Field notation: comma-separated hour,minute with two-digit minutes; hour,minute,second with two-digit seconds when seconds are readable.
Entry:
12,57
